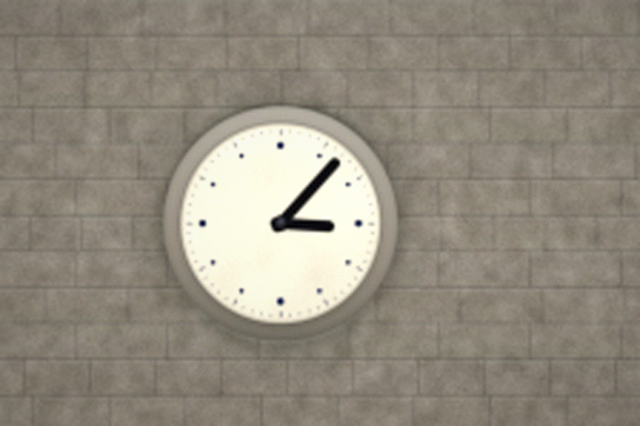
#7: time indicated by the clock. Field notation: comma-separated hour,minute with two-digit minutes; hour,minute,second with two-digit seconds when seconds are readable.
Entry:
3,07
